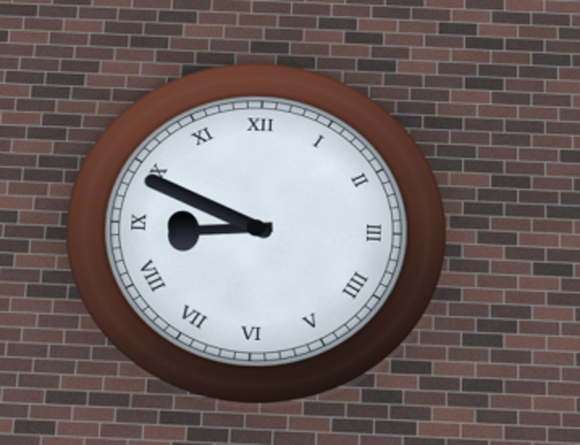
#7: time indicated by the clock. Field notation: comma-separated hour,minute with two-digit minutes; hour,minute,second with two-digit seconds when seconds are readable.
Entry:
8,49
